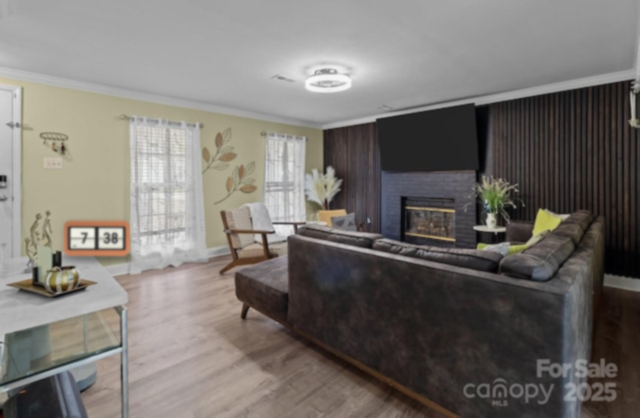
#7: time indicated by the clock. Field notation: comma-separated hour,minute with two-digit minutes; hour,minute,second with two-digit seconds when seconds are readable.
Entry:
7,38
